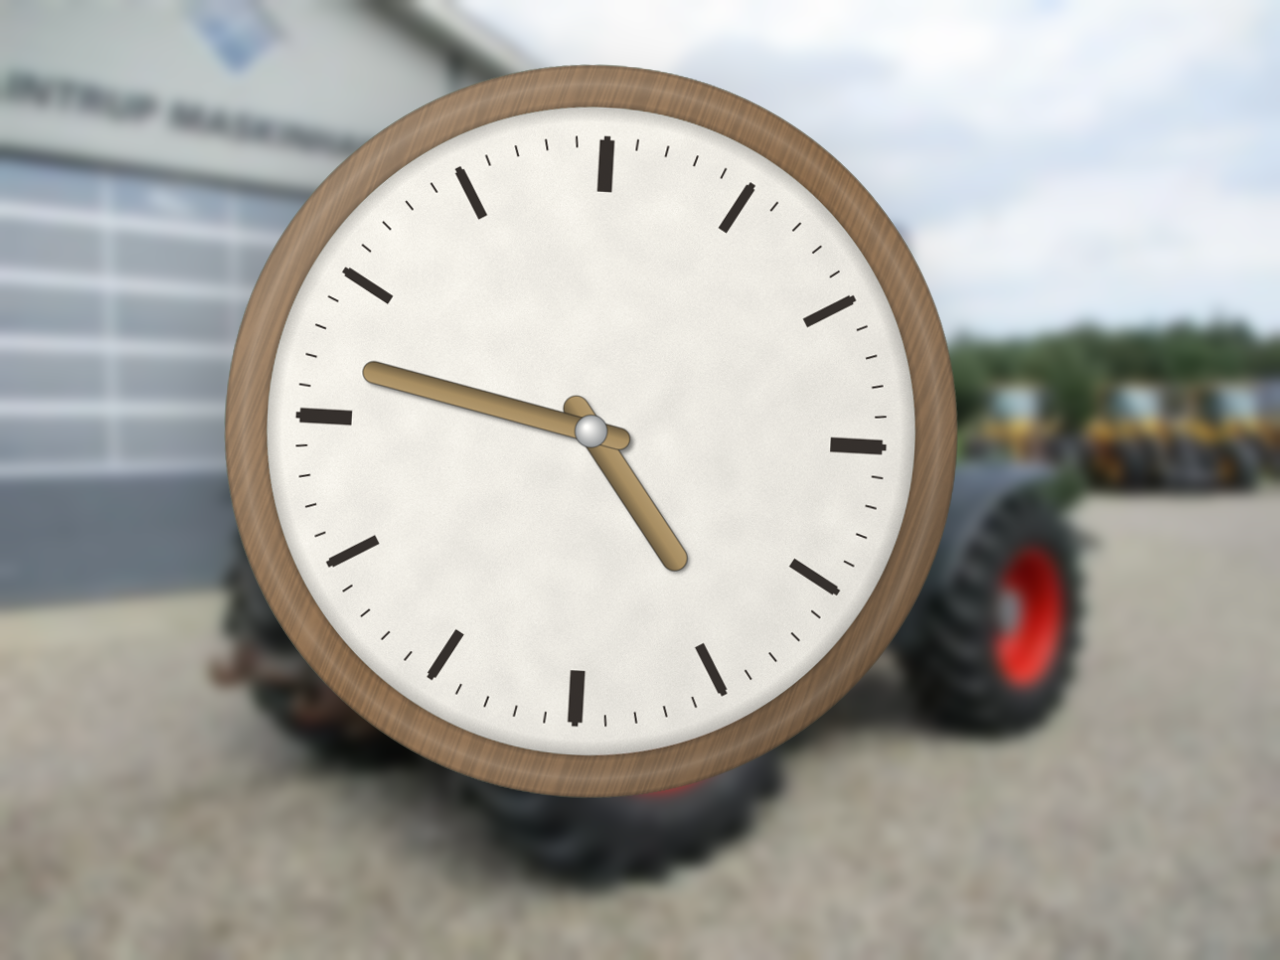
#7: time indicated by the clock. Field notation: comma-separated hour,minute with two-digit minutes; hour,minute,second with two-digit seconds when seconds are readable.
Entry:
4,47
